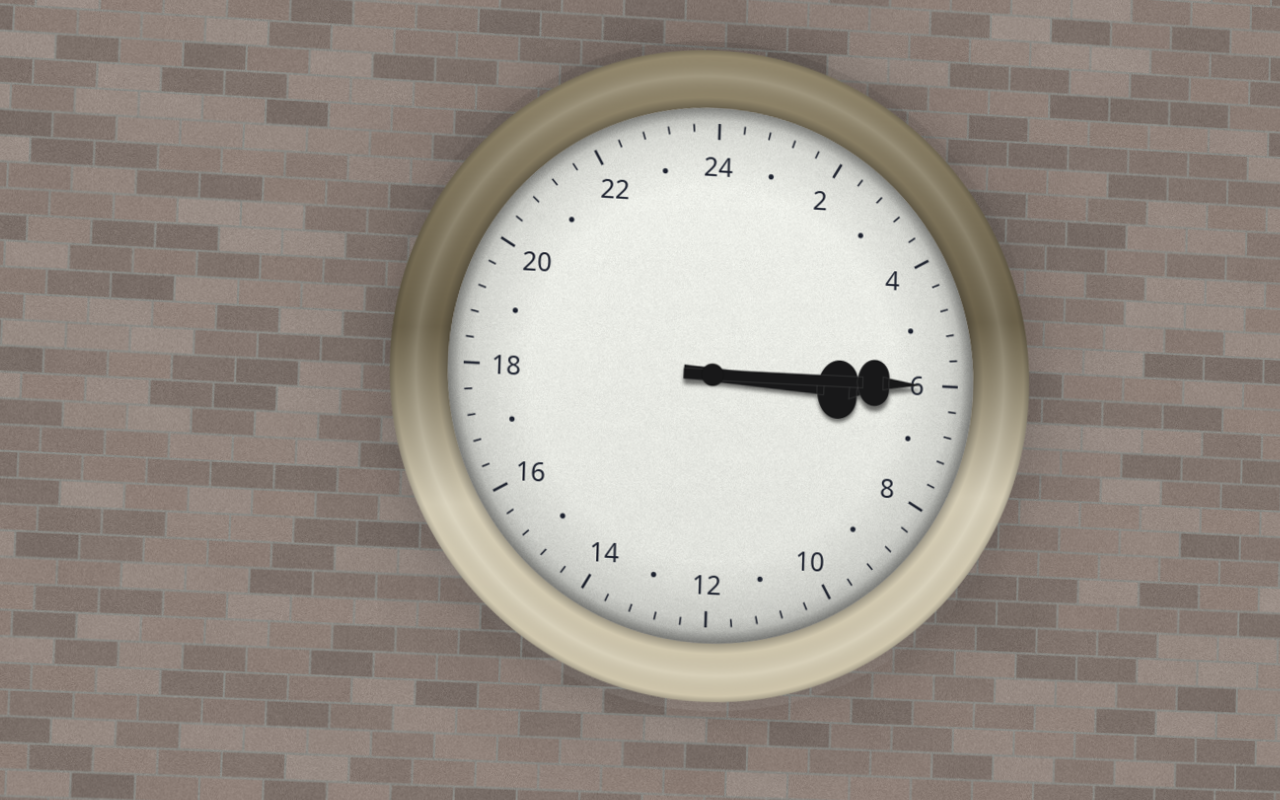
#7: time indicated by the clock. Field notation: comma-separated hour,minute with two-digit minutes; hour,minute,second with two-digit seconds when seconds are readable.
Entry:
6,15
